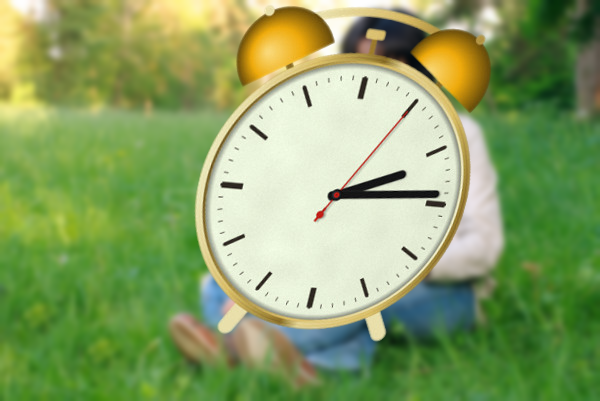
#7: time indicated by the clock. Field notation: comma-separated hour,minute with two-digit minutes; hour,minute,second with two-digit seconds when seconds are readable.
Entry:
2,14,05
